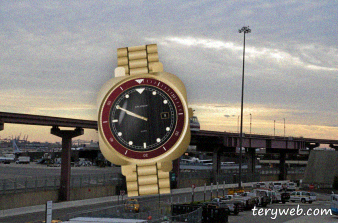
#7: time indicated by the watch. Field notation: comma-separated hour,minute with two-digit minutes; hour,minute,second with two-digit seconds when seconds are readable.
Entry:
9,50
